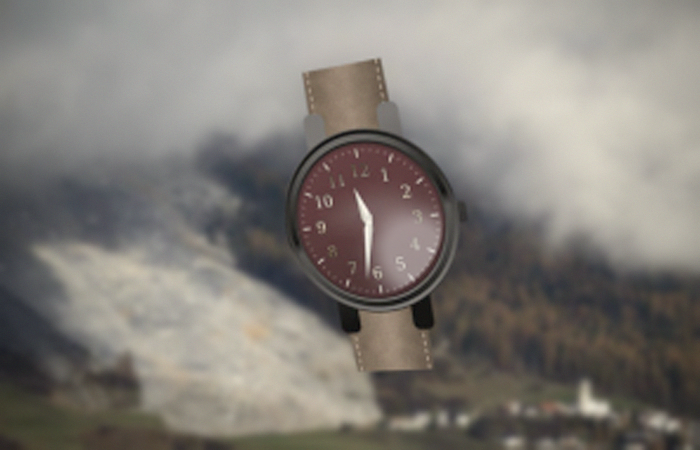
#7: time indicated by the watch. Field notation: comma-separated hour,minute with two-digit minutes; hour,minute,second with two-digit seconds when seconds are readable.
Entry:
11,32
